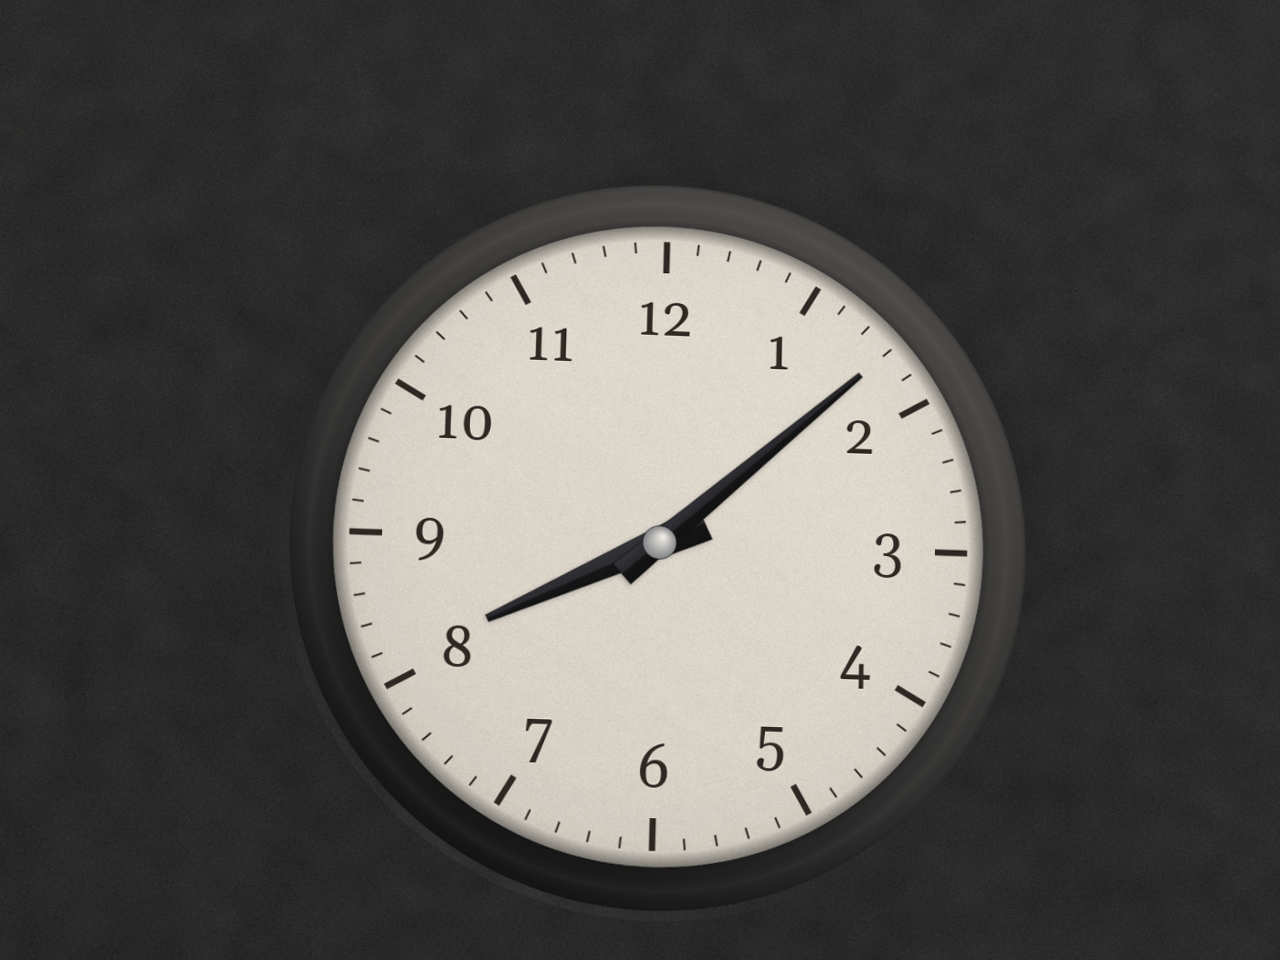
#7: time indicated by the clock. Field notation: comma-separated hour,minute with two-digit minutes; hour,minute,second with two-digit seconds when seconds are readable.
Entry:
8,08
